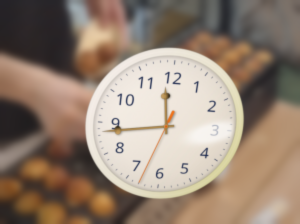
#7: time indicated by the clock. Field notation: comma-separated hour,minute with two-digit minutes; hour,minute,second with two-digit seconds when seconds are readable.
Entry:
11,43,33
